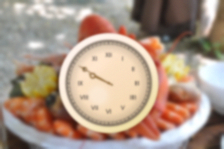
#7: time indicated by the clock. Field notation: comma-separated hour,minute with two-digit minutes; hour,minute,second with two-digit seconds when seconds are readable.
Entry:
9,50
